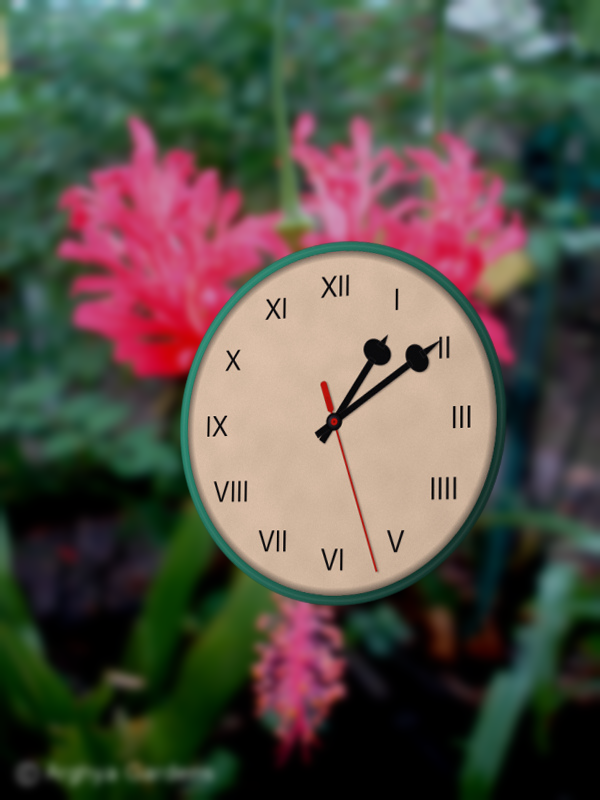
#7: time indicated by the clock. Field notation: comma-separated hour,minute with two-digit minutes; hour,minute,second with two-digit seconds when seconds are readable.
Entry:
1,09,27
